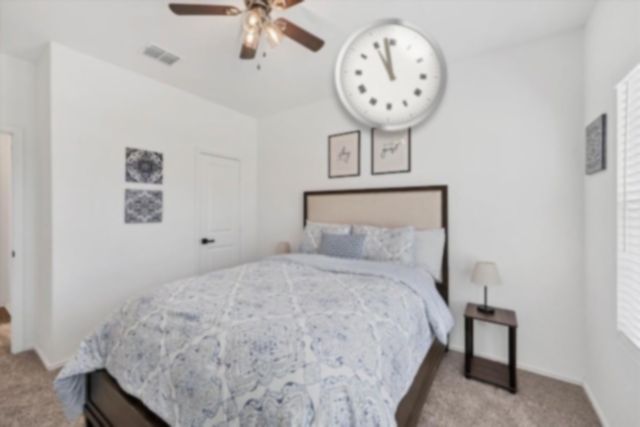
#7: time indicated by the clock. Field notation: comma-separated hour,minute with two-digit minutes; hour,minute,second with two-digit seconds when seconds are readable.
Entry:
10,58
